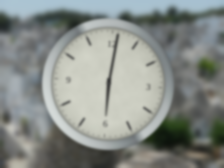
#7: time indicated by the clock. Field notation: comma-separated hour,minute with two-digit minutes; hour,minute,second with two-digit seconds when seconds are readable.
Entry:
6,01
